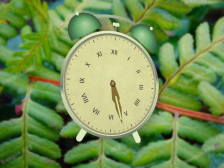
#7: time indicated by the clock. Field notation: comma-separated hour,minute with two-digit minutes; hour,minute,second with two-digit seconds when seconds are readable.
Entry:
5,27
